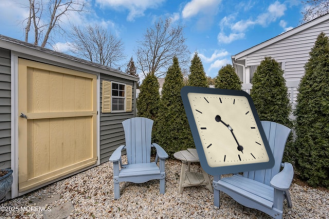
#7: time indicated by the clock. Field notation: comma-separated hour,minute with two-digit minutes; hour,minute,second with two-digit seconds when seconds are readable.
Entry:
10,28
